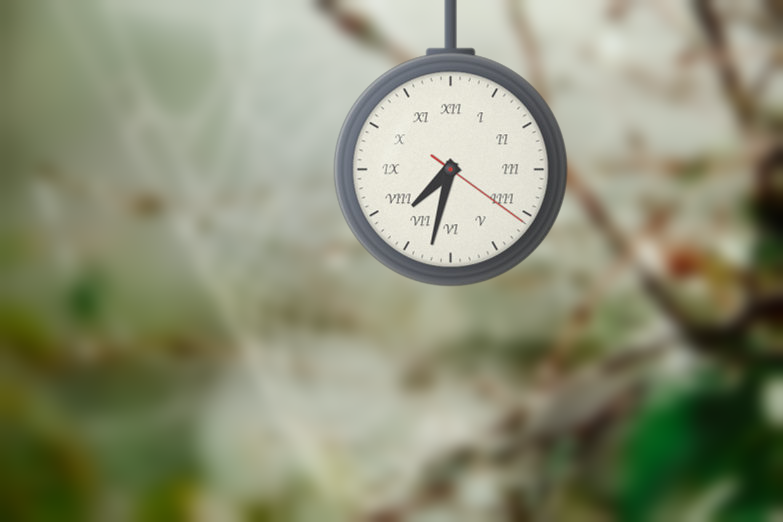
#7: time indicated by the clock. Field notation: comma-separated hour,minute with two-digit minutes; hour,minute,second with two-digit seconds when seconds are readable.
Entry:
7,32,21
